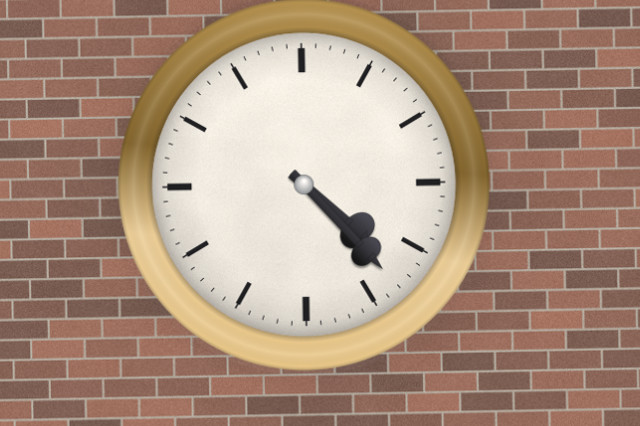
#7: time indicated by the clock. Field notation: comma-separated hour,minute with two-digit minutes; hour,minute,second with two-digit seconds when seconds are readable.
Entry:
4,23
